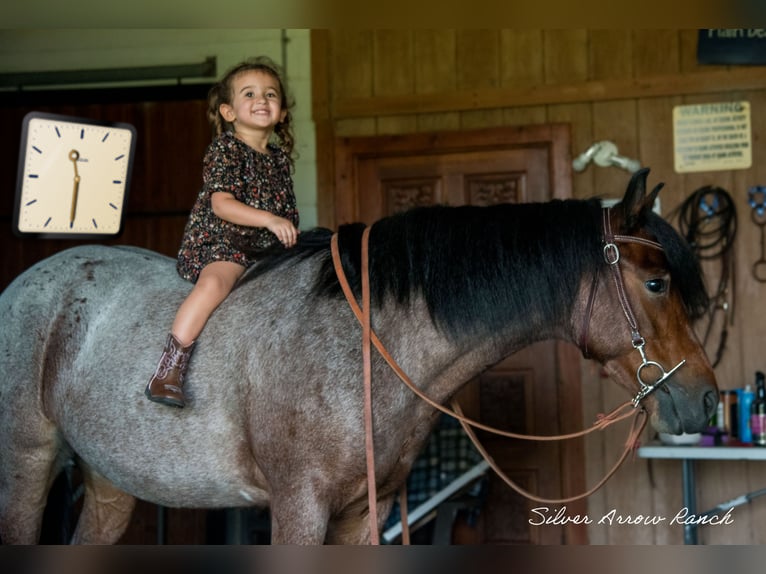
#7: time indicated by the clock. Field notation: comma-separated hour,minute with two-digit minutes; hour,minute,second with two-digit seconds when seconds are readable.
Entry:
11,30
